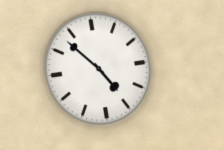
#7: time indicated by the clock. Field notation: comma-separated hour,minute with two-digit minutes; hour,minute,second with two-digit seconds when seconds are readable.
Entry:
4,53
